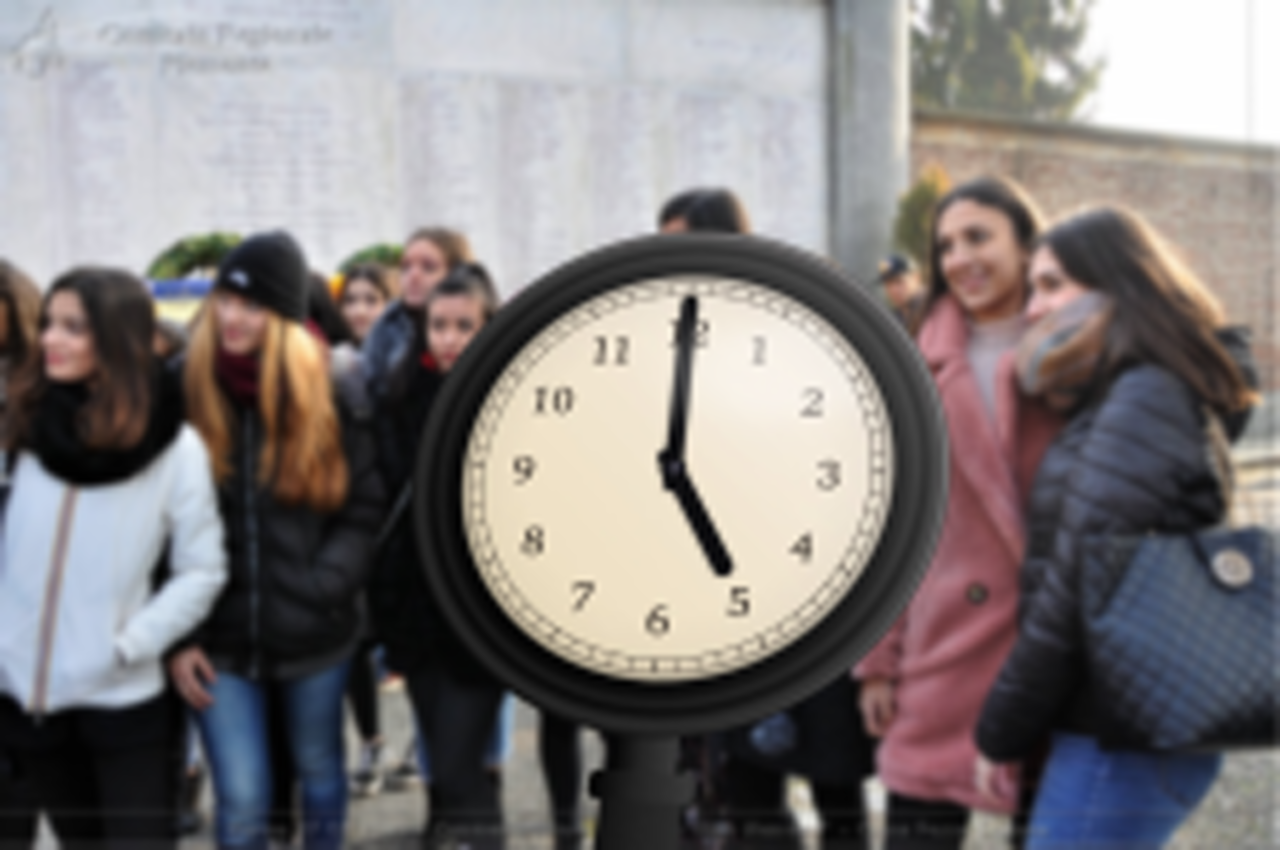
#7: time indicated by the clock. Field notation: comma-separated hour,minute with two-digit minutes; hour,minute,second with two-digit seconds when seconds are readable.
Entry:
5,00
